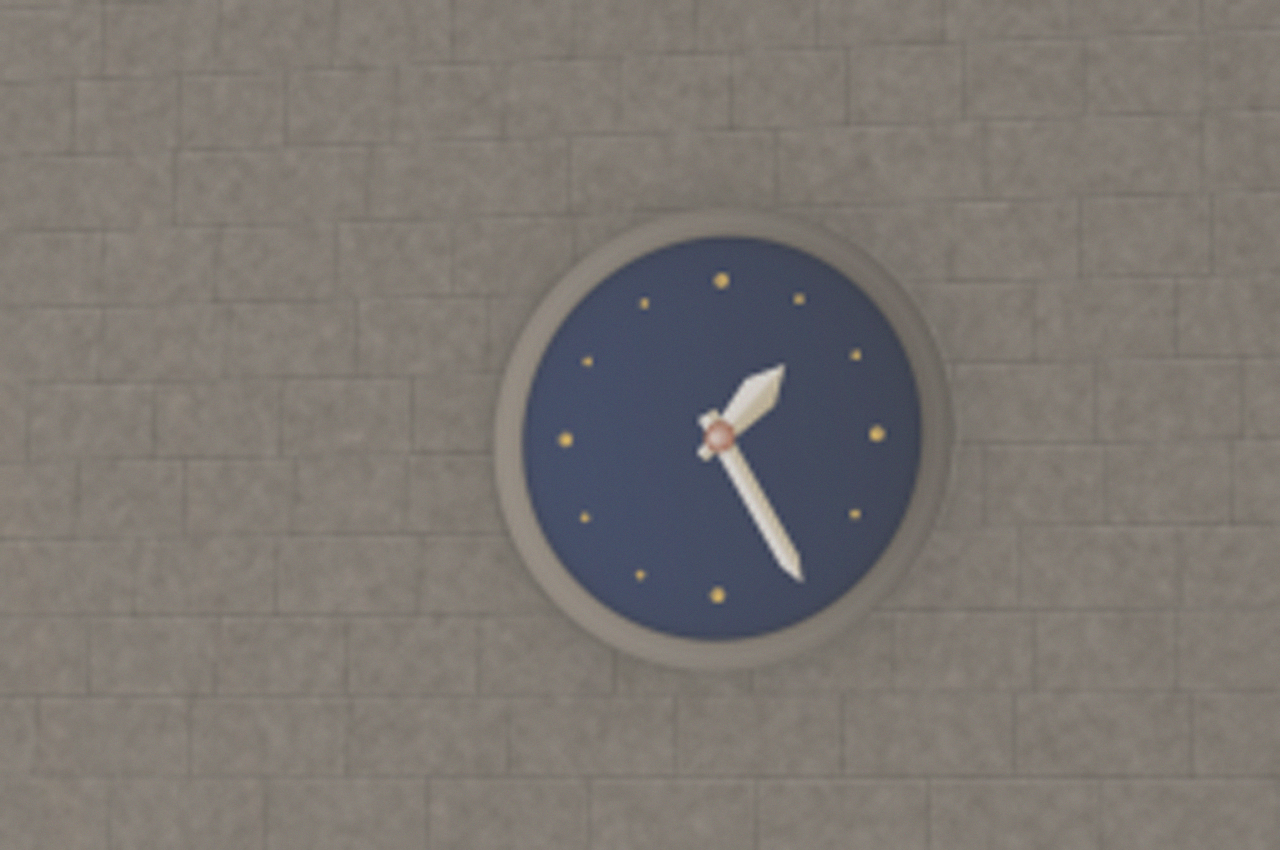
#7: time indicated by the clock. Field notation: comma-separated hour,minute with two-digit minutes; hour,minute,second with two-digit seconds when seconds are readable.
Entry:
1,25
